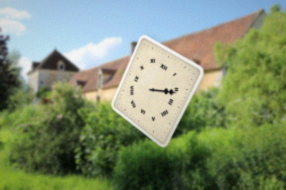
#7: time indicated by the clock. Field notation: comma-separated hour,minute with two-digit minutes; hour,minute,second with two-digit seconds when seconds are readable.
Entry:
2,11
